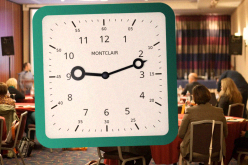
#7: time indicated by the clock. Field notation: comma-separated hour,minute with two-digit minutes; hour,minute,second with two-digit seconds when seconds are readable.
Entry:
9,12
